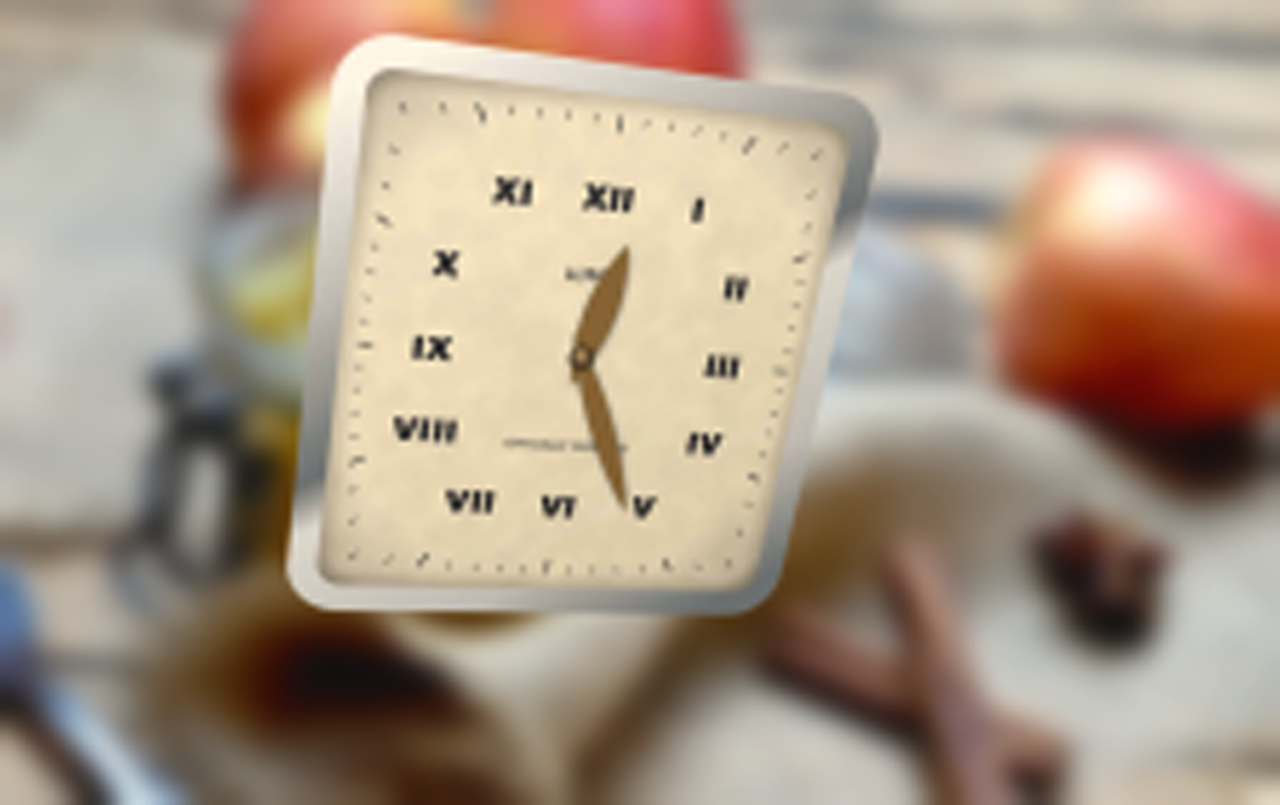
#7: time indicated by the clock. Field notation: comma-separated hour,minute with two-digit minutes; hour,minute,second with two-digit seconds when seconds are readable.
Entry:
12,26
